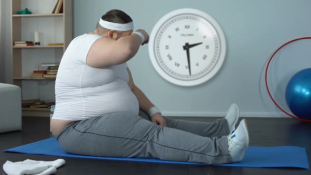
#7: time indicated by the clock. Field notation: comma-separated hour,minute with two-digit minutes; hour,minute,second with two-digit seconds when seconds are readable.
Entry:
2,29
